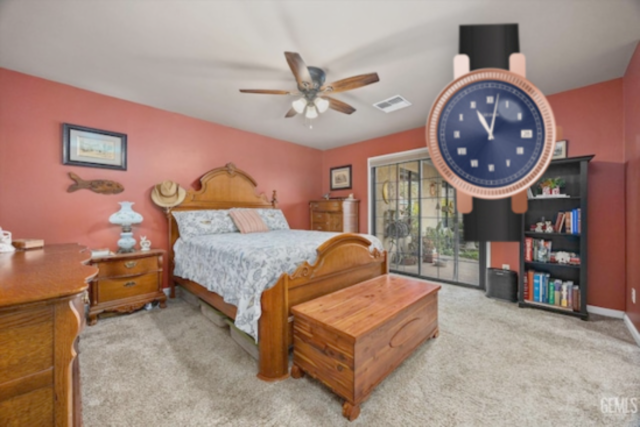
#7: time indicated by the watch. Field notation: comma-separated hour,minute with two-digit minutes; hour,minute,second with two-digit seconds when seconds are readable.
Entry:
11,02
